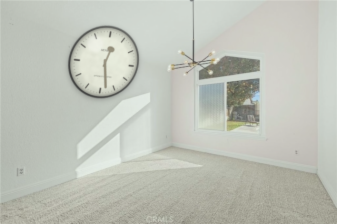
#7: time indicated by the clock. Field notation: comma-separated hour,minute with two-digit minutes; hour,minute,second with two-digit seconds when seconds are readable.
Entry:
12,28
